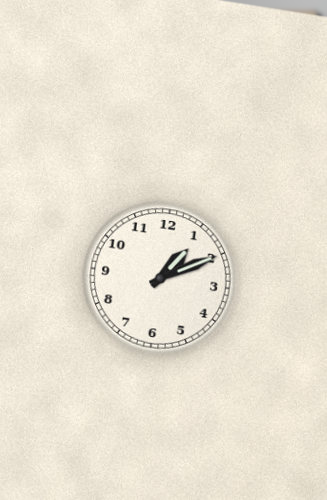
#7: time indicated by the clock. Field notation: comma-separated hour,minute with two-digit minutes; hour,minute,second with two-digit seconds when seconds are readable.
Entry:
1,10
